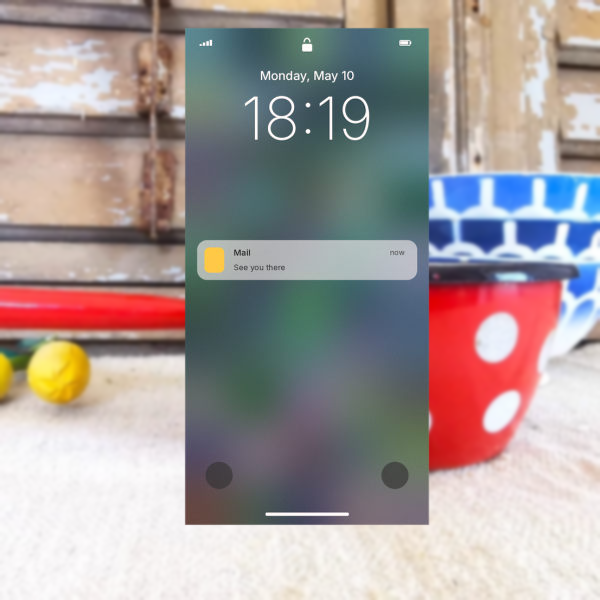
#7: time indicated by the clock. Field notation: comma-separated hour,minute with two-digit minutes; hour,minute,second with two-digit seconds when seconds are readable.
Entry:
18,19
